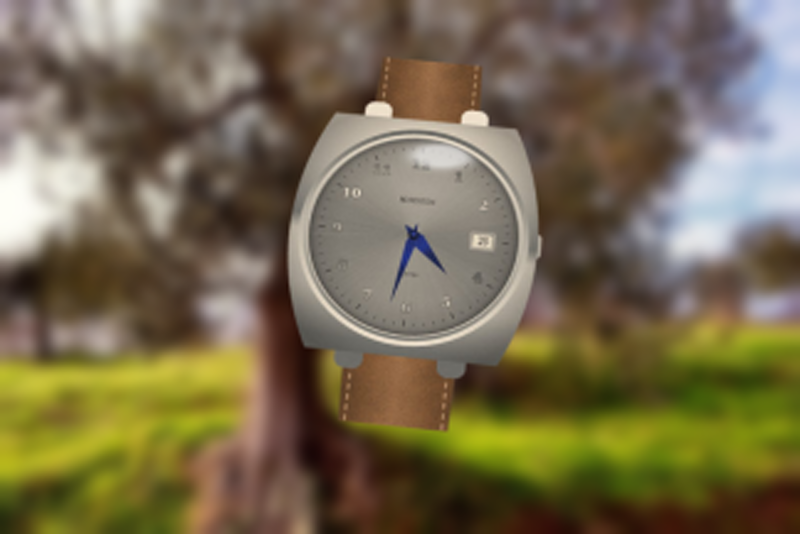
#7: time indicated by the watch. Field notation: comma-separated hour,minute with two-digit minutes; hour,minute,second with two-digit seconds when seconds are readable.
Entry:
4,32
